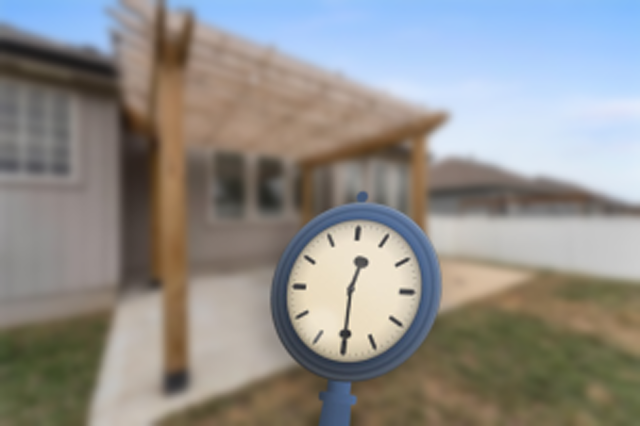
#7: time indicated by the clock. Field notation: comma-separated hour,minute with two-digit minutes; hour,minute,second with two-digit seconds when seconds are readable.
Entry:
12,30
